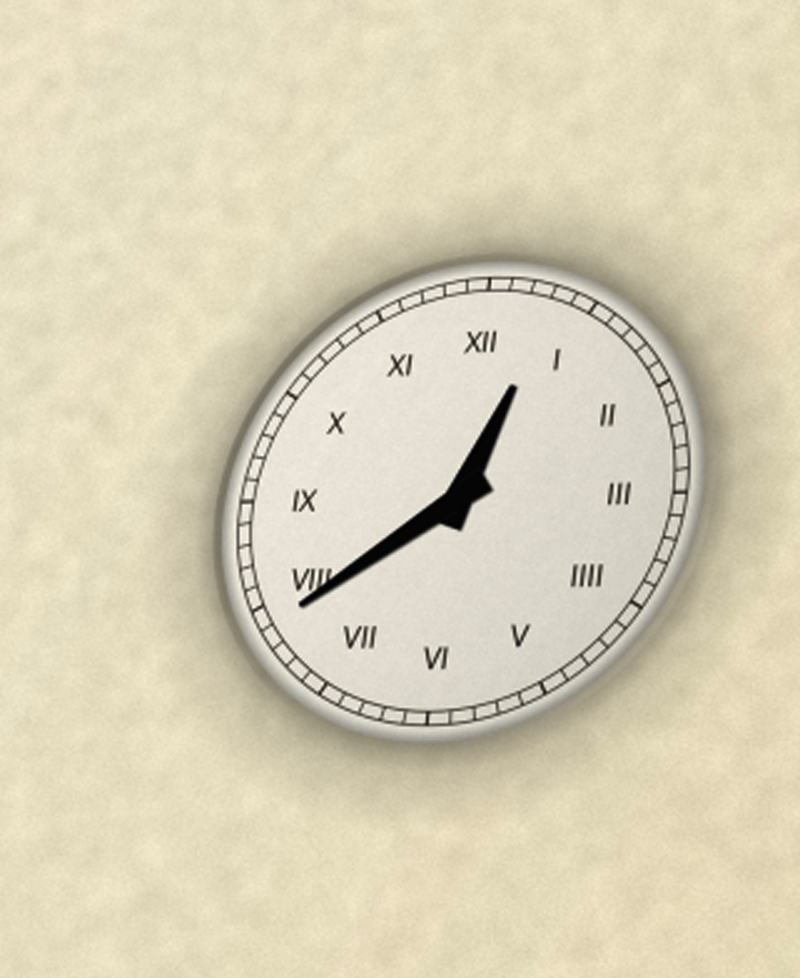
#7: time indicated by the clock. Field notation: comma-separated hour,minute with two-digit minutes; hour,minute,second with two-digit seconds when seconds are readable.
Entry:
12,39
